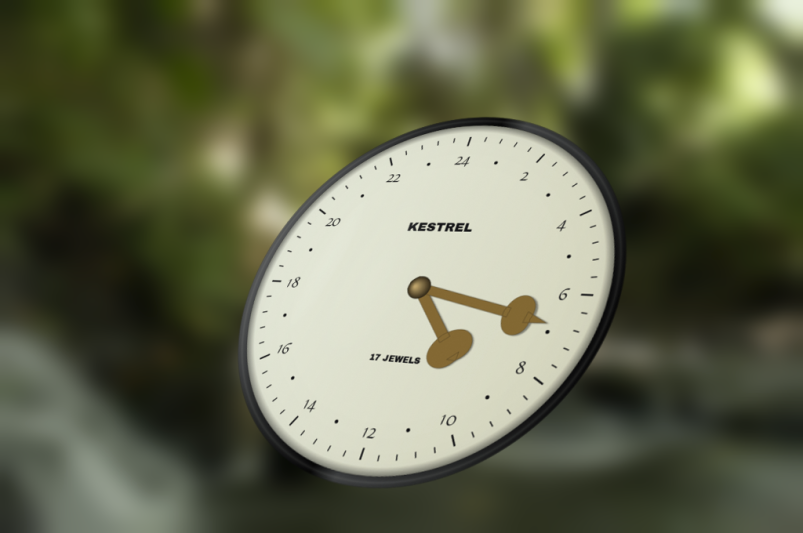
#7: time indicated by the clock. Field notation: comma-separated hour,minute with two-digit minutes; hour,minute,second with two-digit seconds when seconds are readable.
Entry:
9,17
